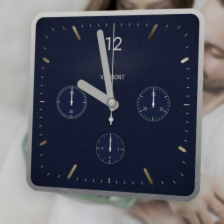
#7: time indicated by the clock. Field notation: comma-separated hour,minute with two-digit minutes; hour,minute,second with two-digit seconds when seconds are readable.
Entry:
9,58
